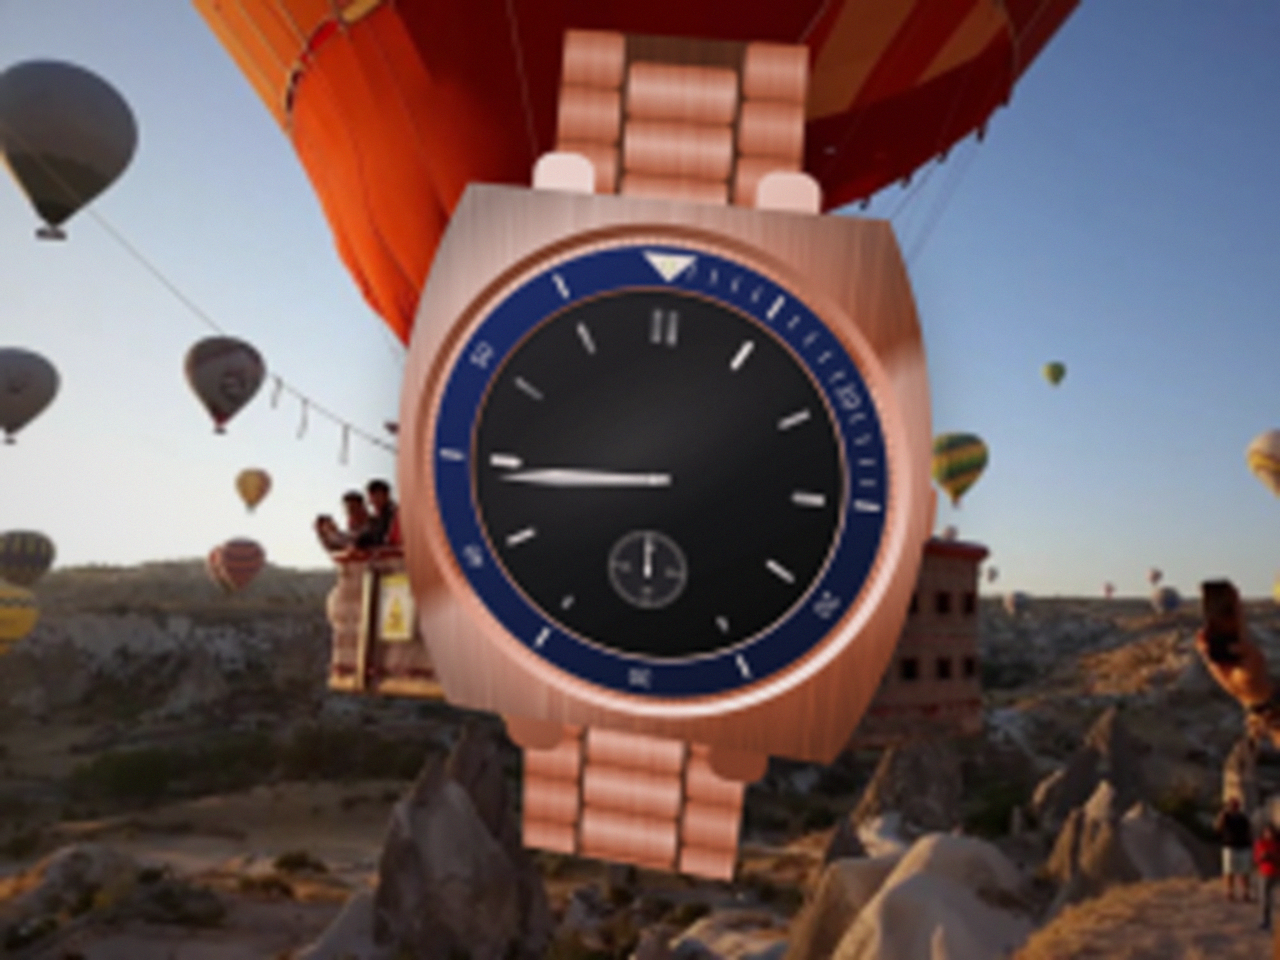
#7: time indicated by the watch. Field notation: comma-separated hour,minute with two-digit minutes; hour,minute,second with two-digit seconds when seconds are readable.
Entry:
8,44
